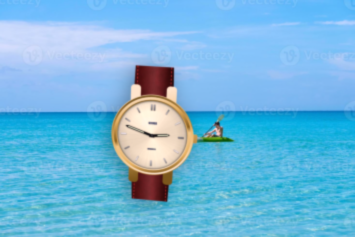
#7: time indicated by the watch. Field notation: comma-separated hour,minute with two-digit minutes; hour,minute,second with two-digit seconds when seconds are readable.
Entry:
2,48
